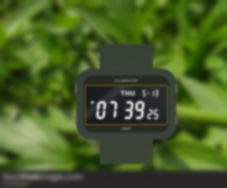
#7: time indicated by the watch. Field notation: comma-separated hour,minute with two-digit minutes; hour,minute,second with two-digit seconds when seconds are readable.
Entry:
7,39
